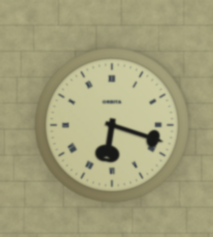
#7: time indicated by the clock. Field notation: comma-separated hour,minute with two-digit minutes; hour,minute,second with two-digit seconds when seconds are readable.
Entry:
6,18
